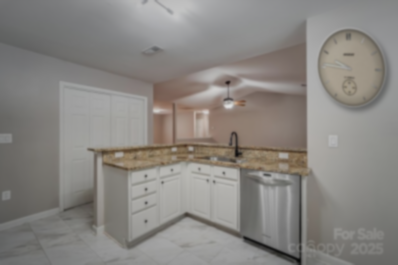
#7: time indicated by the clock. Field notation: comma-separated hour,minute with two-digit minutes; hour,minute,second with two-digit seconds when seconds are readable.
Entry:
9,46
